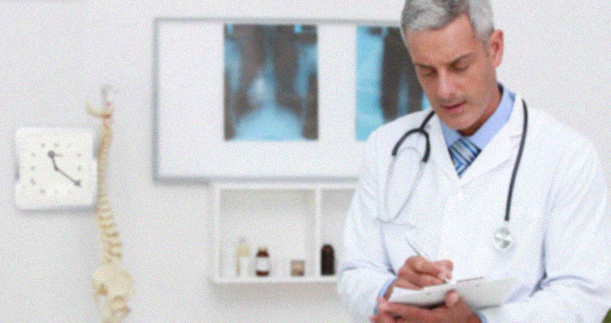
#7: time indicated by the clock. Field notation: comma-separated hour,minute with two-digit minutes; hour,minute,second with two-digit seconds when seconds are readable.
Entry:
11,21
